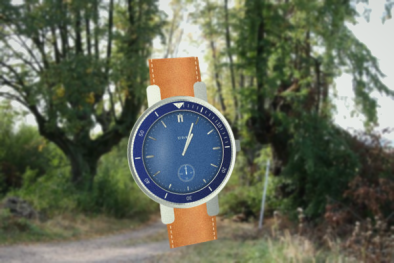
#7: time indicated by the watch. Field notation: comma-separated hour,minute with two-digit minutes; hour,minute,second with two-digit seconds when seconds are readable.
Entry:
1,04
